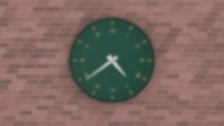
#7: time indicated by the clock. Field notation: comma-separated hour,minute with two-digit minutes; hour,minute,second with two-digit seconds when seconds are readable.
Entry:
4,39
